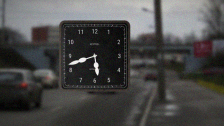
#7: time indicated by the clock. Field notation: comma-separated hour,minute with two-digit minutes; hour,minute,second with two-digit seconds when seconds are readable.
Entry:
5,42
